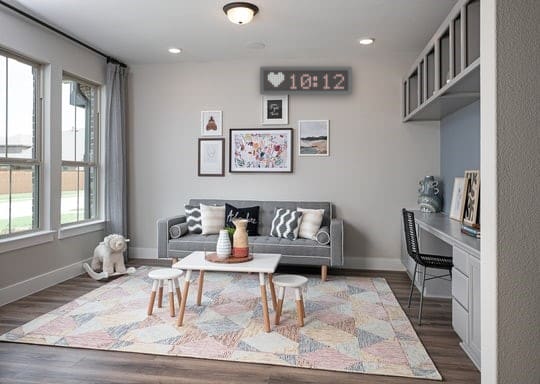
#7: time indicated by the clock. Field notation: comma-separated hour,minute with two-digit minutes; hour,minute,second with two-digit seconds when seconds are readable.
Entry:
10,12
